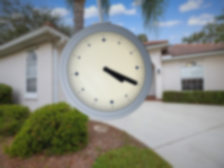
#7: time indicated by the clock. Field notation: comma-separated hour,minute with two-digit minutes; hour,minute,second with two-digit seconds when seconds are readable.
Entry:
4,20
